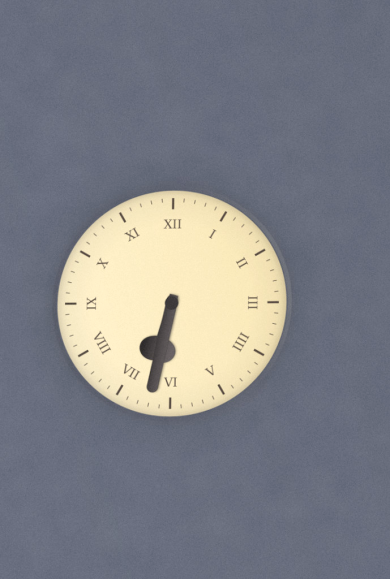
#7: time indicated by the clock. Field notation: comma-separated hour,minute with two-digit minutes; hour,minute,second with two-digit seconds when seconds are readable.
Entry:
6,32
